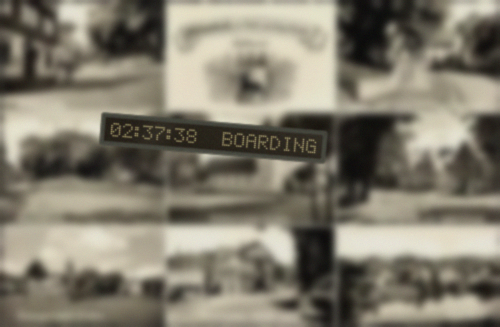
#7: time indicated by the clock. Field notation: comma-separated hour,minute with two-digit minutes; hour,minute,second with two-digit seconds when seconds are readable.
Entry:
2,37,38
